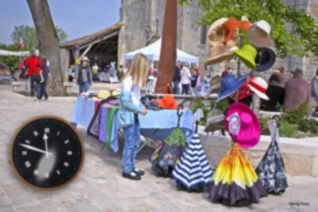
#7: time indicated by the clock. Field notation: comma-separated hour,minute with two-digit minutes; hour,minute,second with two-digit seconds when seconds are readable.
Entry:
11,48
